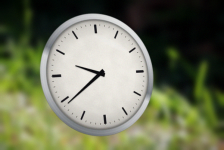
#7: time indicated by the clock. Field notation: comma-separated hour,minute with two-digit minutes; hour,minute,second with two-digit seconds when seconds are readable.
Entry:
9,39
